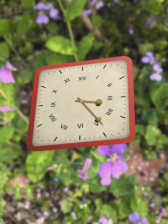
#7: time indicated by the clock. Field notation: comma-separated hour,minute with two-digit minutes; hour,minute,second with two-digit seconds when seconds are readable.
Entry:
3,24
